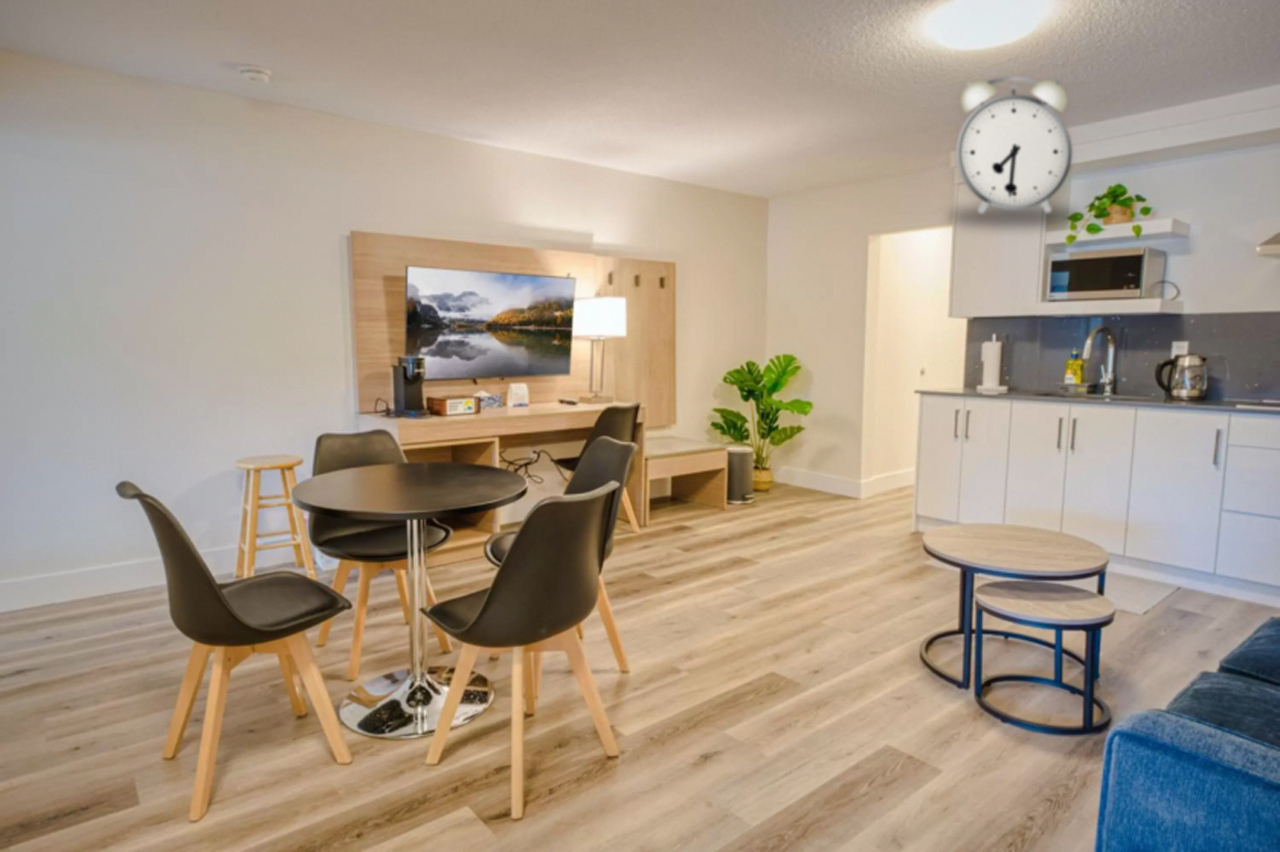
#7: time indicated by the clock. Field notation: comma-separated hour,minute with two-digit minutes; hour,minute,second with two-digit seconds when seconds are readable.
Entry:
7,31
